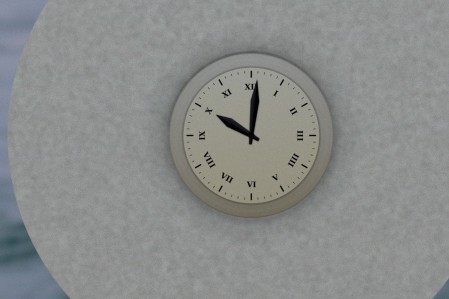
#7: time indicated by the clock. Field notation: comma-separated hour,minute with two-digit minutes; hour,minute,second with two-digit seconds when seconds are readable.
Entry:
10,01
